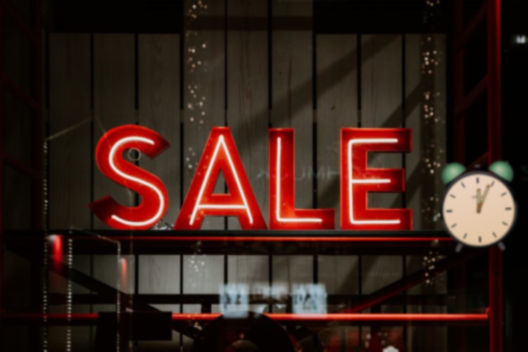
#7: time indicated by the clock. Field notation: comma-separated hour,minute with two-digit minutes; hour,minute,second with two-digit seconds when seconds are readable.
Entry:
12,04
